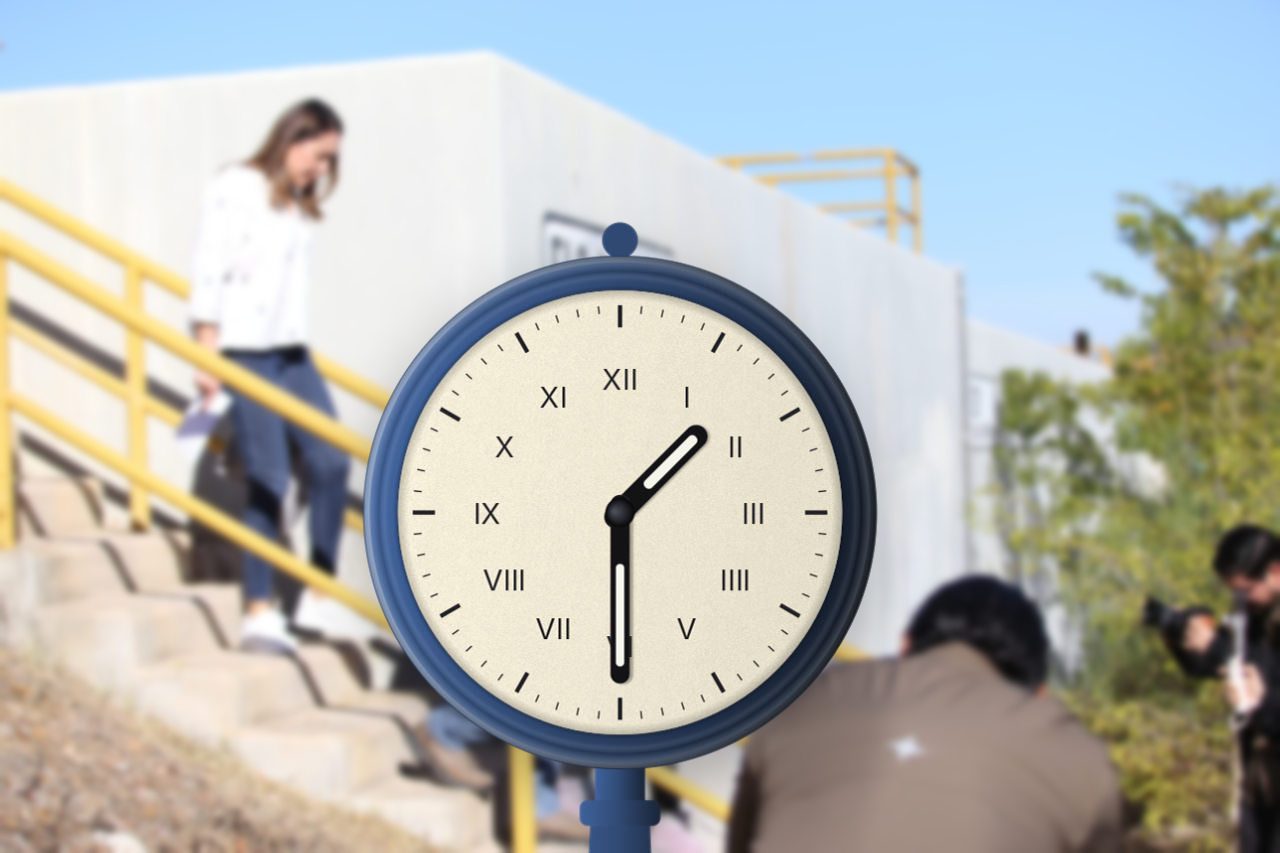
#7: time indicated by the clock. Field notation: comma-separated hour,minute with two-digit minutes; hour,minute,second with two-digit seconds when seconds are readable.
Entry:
1,30
